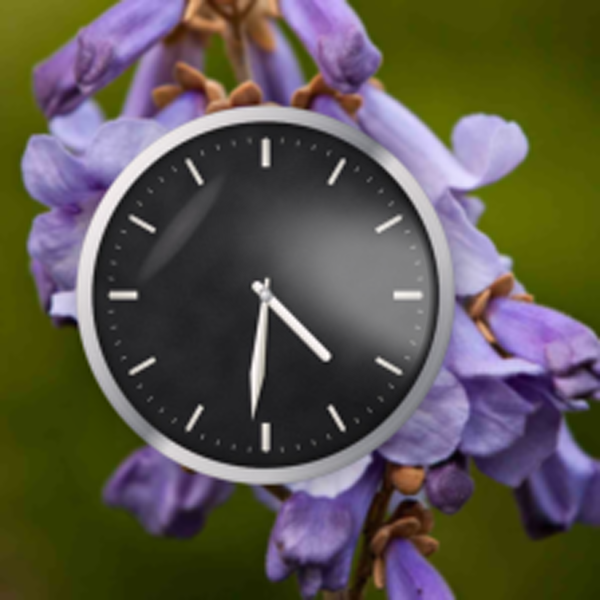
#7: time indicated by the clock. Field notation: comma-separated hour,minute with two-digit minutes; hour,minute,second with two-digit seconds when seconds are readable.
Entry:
4,31
